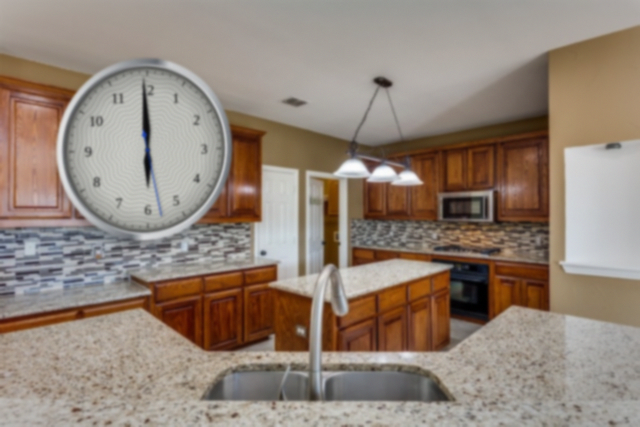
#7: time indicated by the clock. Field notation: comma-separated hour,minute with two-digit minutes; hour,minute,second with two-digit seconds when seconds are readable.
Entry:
5,59,28
